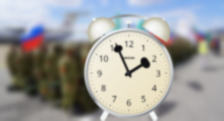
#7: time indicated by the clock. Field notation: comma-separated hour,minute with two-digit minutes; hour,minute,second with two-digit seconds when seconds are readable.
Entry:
1,56
